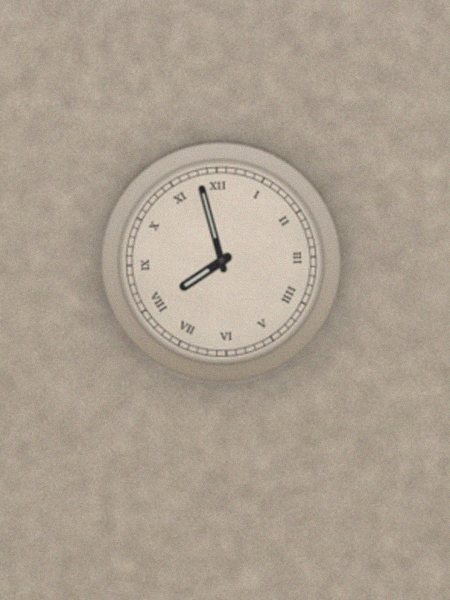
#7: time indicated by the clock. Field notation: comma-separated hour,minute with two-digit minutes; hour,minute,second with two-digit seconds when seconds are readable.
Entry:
7,58
